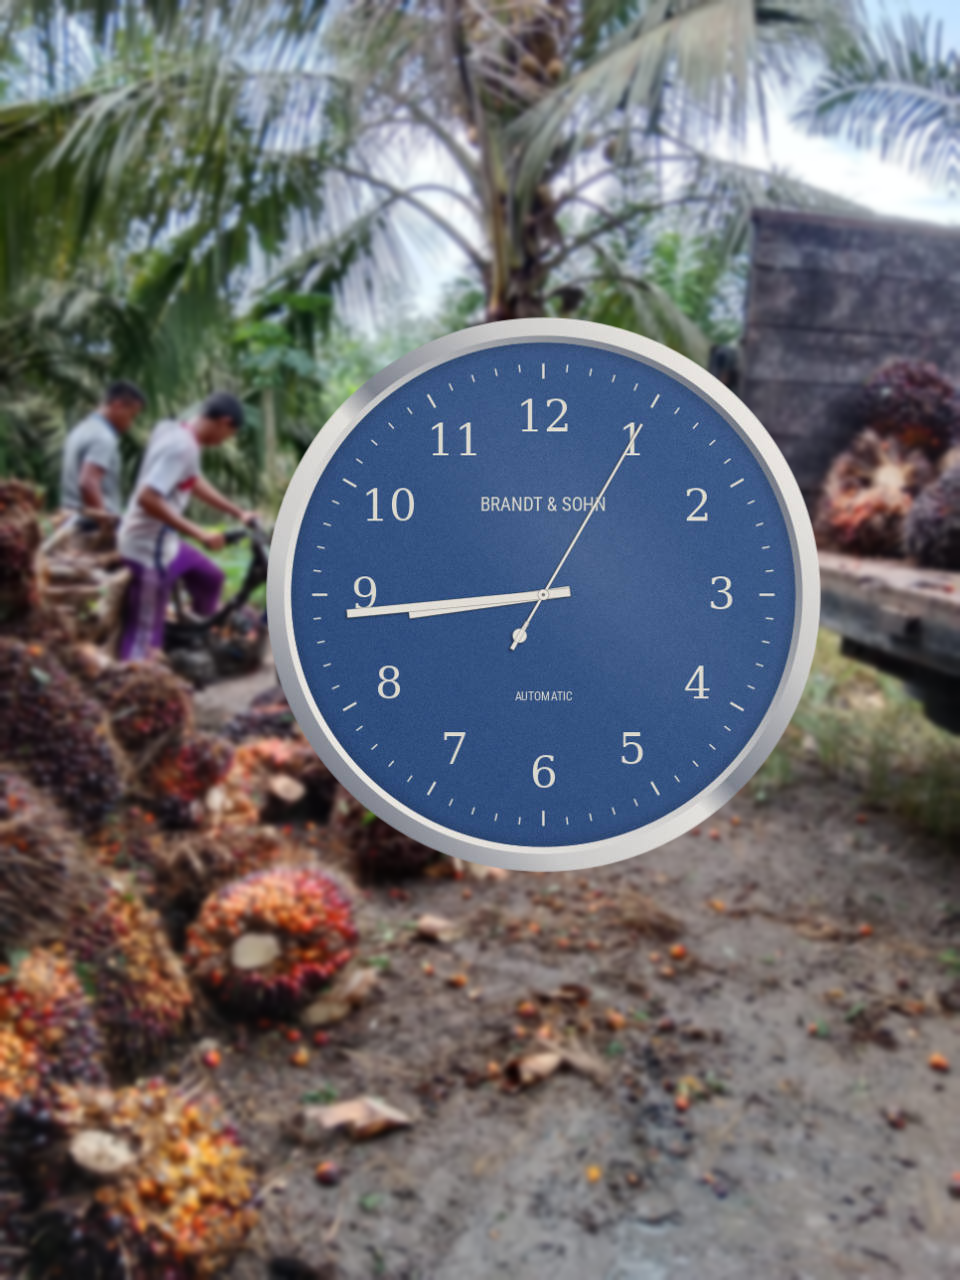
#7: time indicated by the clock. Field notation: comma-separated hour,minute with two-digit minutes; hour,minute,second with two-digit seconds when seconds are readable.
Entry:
8,44,05
